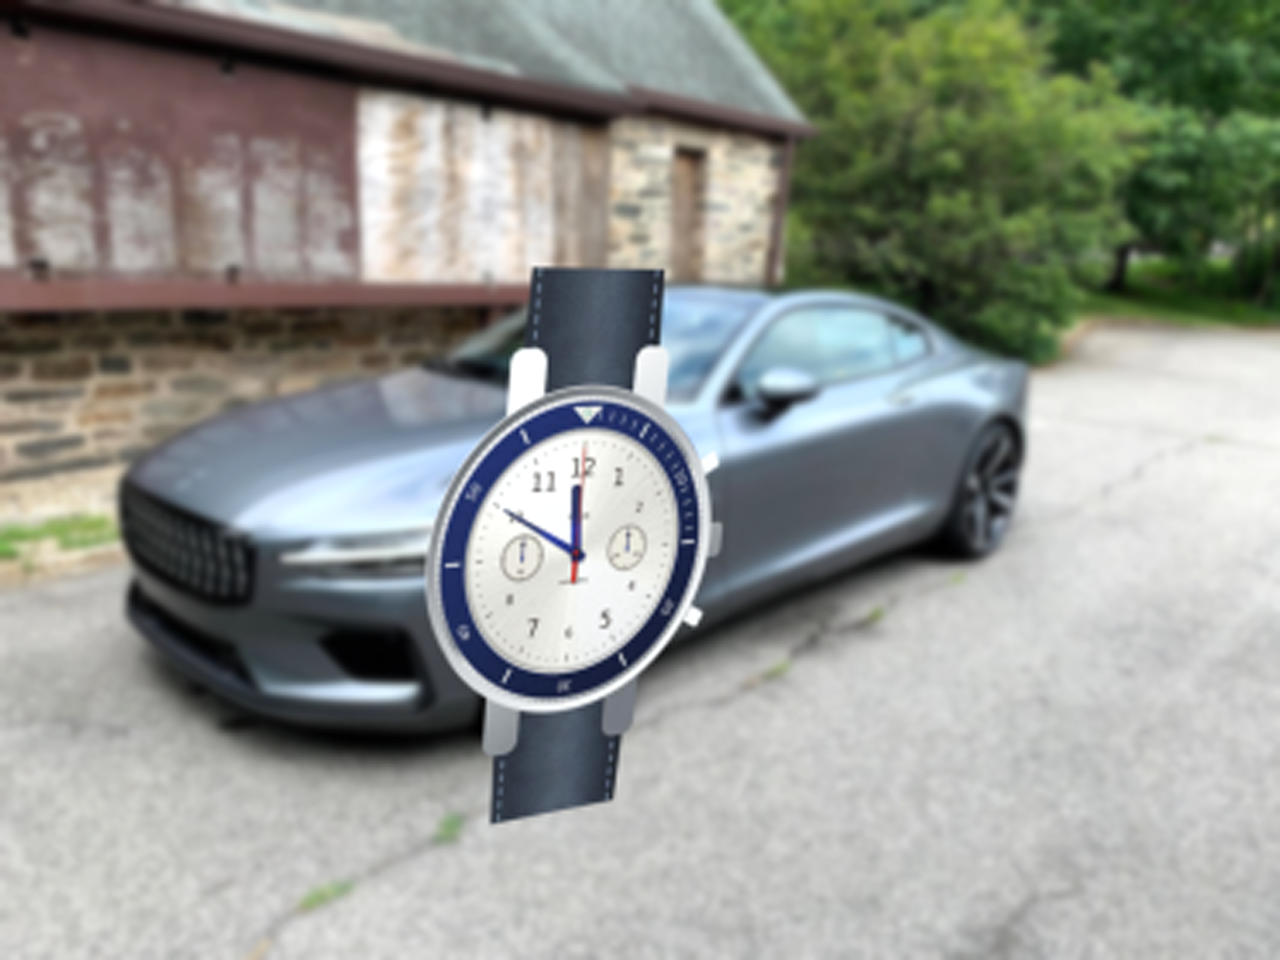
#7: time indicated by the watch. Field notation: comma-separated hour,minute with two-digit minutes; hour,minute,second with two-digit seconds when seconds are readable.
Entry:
11,50
